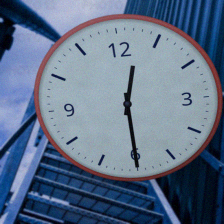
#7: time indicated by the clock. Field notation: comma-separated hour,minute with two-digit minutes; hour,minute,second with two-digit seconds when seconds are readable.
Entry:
12,30
